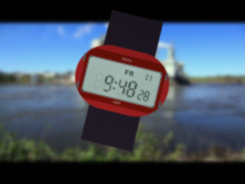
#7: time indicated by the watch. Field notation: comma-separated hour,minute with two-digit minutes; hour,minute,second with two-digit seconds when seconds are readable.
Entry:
9,48,28
